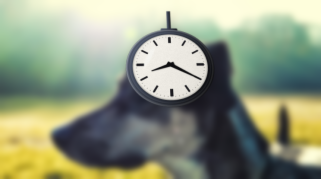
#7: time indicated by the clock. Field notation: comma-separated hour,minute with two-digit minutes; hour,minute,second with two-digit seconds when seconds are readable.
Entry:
8,20
